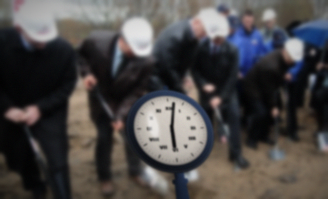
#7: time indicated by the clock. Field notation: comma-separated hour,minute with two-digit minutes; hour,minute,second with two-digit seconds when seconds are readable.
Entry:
6,02
